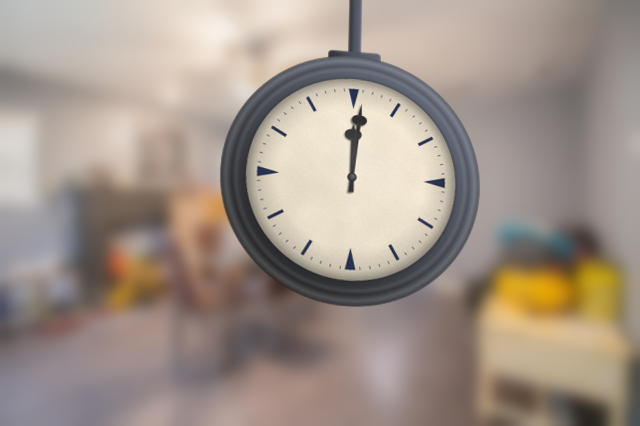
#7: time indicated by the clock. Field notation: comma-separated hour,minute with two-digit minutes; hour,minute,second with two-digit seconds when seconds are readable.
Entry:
12,01
